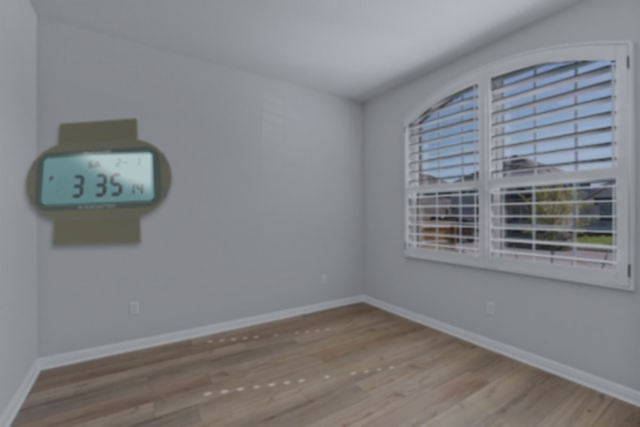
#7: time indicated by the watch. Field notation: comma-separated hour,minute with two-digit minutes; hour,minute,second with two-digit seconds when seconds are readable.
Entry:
3,35
